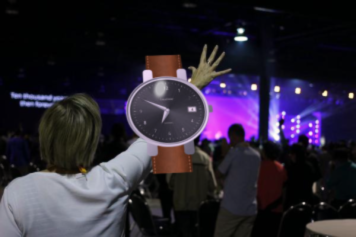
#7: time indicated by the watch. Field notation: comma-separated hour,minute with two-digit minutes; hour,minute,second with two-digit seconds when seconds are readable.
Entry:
6,50
